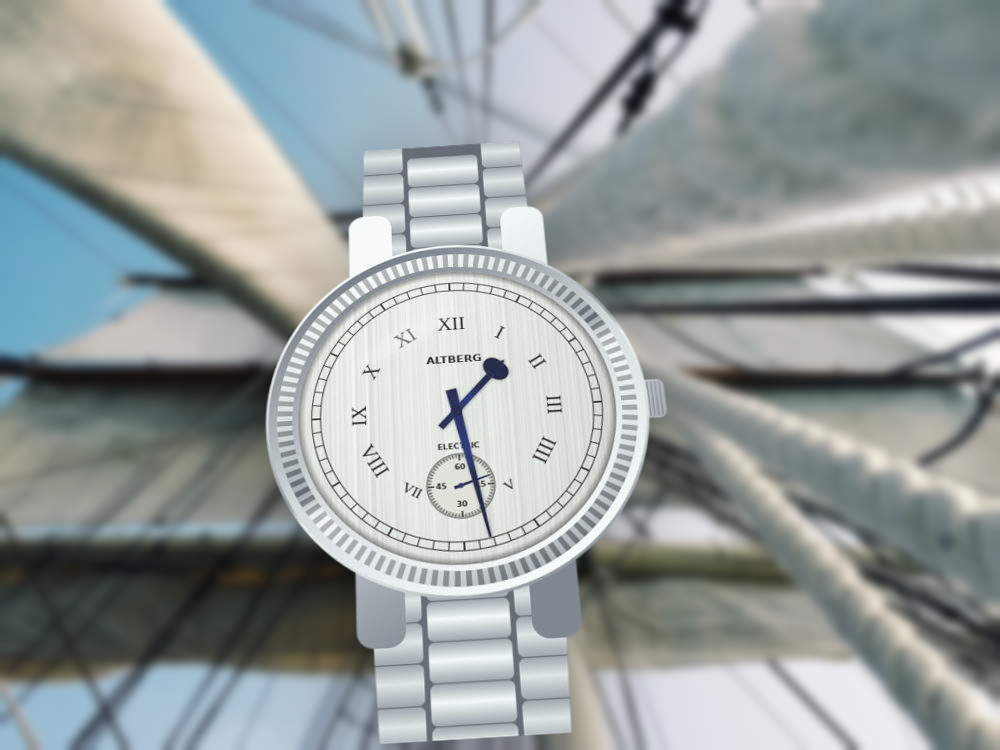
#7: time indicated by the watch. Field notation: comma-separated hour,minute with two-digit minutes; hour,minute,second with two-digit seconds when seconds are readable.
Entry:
1,28,12
